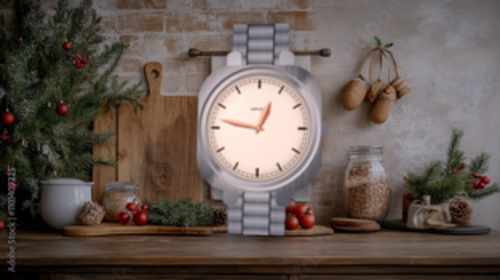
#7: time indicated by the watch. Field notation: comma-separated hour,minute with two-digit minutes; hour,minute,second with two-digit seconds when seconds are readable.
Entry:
12,47
